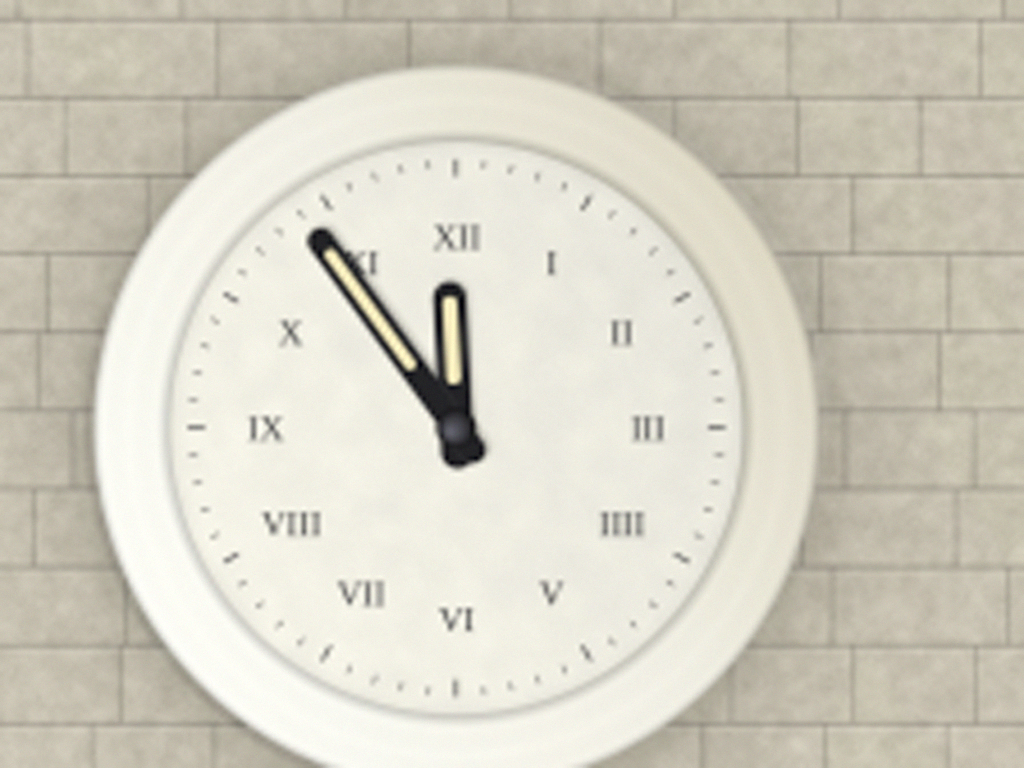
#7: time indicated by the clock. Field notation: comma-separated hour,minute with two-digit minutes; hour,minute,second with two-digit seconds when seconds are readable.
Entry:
11,54
